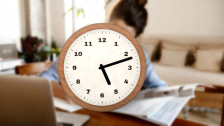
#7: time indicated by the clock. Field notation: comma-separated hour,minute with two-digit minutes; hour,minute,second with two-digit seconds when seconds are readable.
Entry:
5,12
